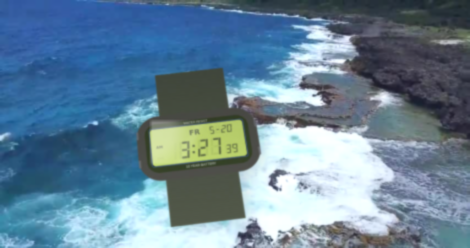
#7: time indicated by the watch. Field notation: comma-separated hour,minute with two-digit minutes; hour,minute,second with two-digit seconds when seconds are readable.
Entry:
3,27
